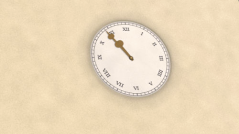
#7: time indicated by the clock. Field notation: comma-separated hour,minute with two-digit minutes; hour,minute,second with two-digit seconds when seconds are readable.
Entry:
10,54
